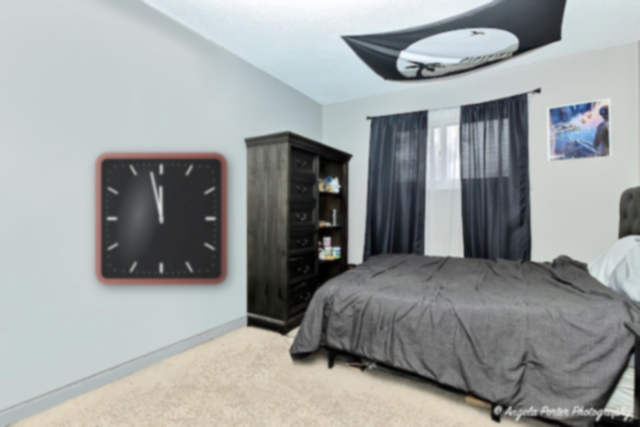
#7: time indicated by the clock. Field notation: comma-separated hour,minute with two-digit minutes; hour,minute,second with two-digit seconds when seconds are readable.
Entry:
11,58
